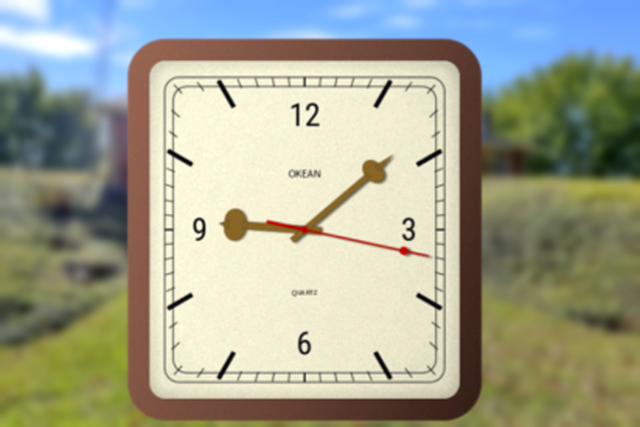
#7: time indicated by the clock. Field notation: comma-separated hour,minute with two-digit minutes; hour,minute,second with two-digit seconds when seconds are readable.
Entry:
9,08,17
